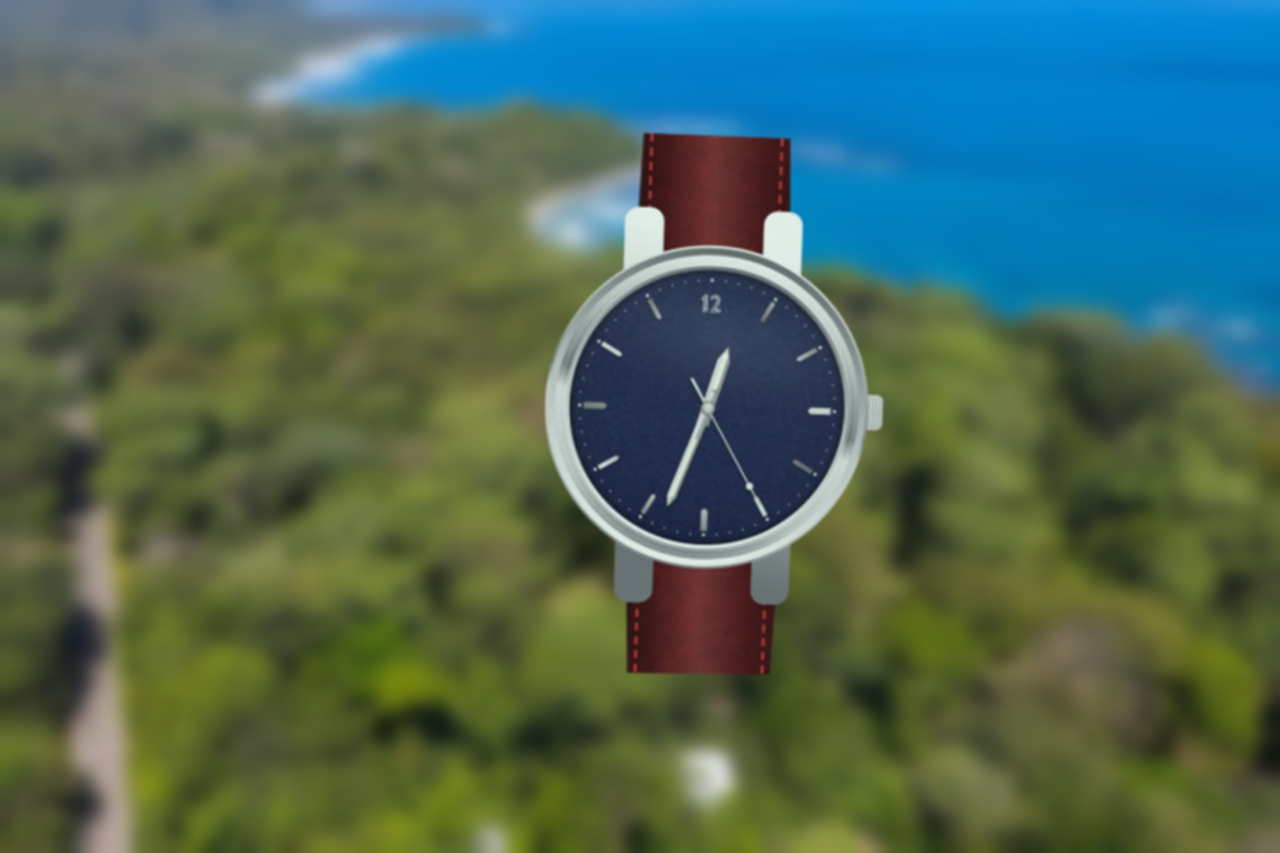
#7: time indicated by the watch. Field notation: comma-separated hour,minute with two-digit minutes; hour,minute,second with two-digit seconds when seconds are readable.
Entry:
12,33,25
